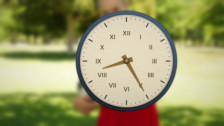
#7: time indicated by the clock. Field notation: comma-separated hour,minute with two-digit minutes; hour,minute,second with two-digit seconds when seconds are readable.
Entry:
8,25
